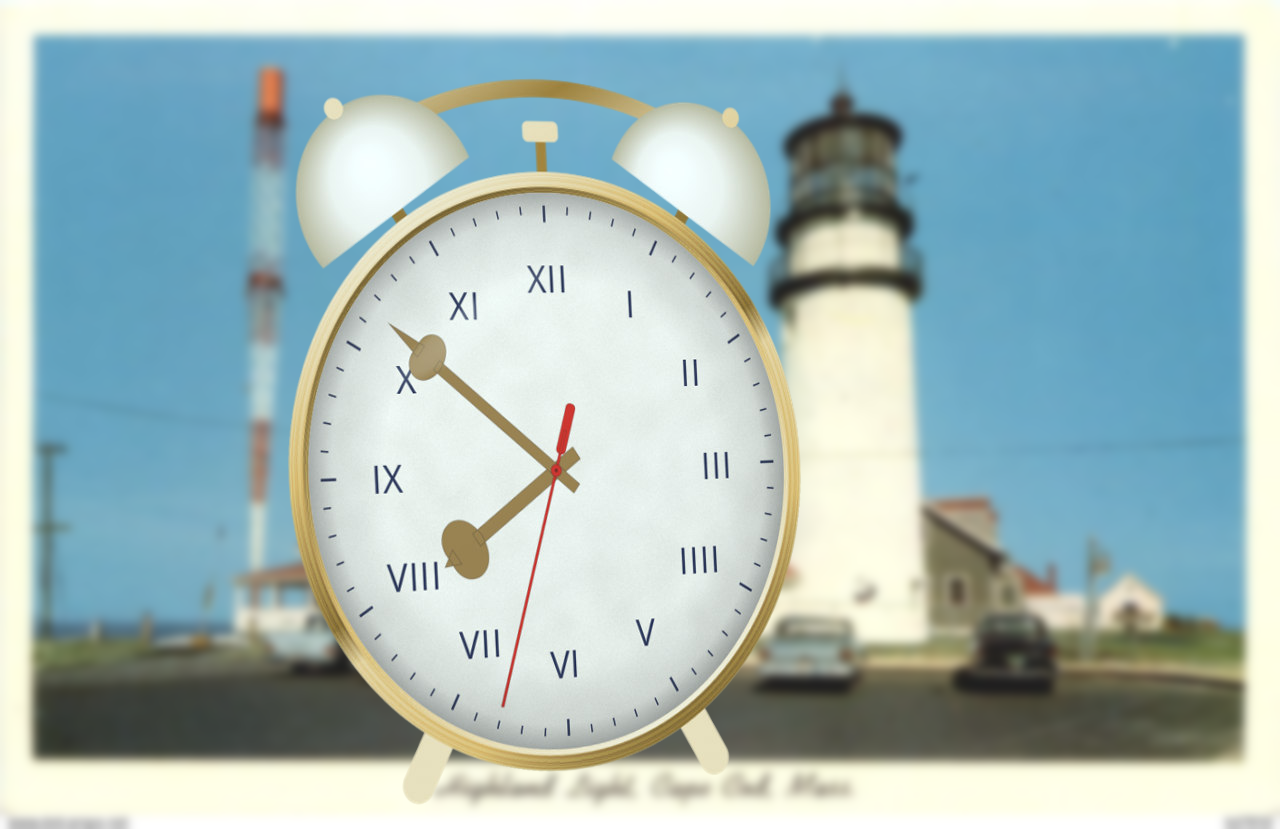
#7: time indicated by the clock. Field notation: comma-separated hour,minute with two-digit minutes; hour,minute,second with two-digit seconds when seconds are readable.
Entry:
7,51,33
